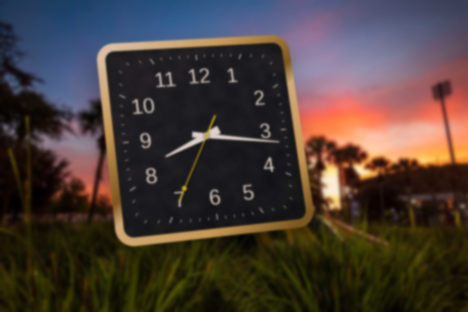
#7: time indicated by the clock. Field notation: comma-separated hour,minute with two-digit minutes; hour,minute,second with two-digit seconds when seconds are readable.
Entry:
8,16,35
